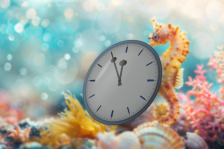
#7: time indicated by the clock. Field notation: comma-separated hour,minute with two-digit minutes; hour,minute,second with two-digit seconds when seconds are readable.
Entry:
11,55
